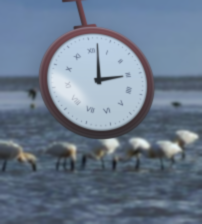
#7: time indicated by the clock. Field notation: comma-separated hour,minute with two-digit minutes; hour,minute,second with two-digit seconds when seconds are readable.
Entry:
3,02
